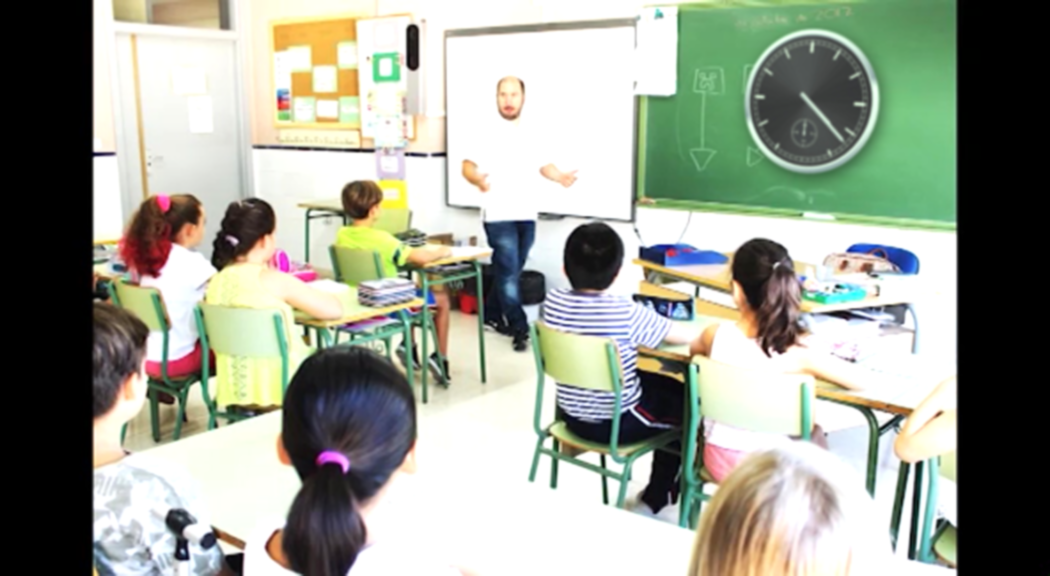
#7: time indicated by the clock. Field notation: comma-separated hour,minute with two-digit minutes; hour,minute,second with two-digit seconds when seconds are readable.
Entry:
4,22
